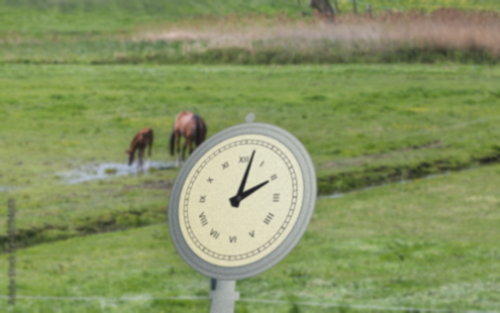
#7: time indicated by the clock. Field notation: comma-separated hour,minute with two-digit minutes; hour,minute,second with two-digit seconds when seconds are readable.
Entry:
2,02
